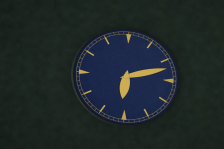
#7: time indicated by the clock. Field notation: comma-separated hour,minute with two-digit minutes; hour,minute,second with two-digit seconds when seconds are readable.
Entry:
6,12
